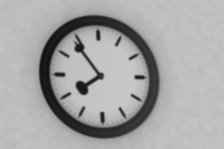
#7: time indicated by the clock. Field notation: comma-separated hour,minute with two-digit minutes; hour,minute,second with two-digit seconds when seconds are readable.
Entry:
7,54
